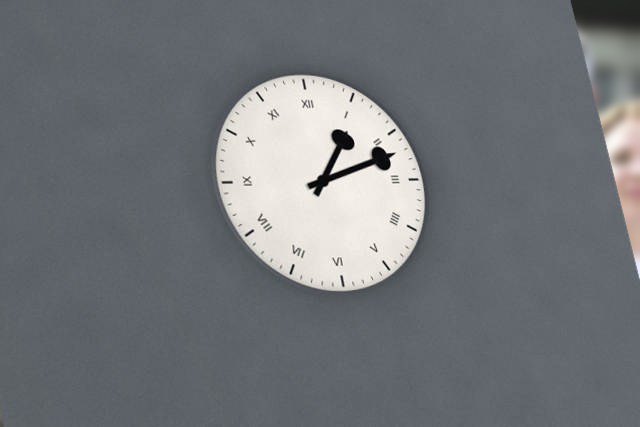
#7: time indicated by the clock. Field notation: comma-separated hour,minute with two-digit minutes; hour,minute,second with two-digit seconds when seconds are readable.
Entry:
1,12
